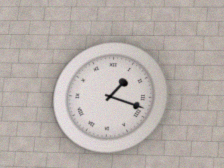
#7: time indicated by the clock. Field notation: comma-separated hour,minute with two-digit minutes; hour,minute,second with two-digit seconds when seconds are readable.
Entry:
1,18
